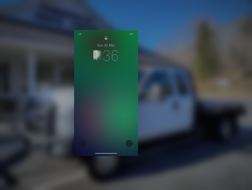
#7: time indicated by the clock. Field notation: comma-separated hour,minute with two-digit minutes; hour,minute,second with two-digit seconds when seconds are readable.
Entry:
1,36
